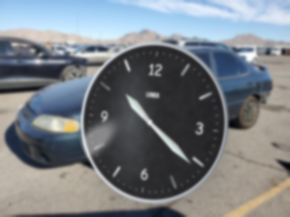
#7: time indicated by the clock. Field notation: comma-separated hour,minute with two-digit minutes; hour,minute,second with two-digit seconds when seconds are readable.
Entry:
10,21
